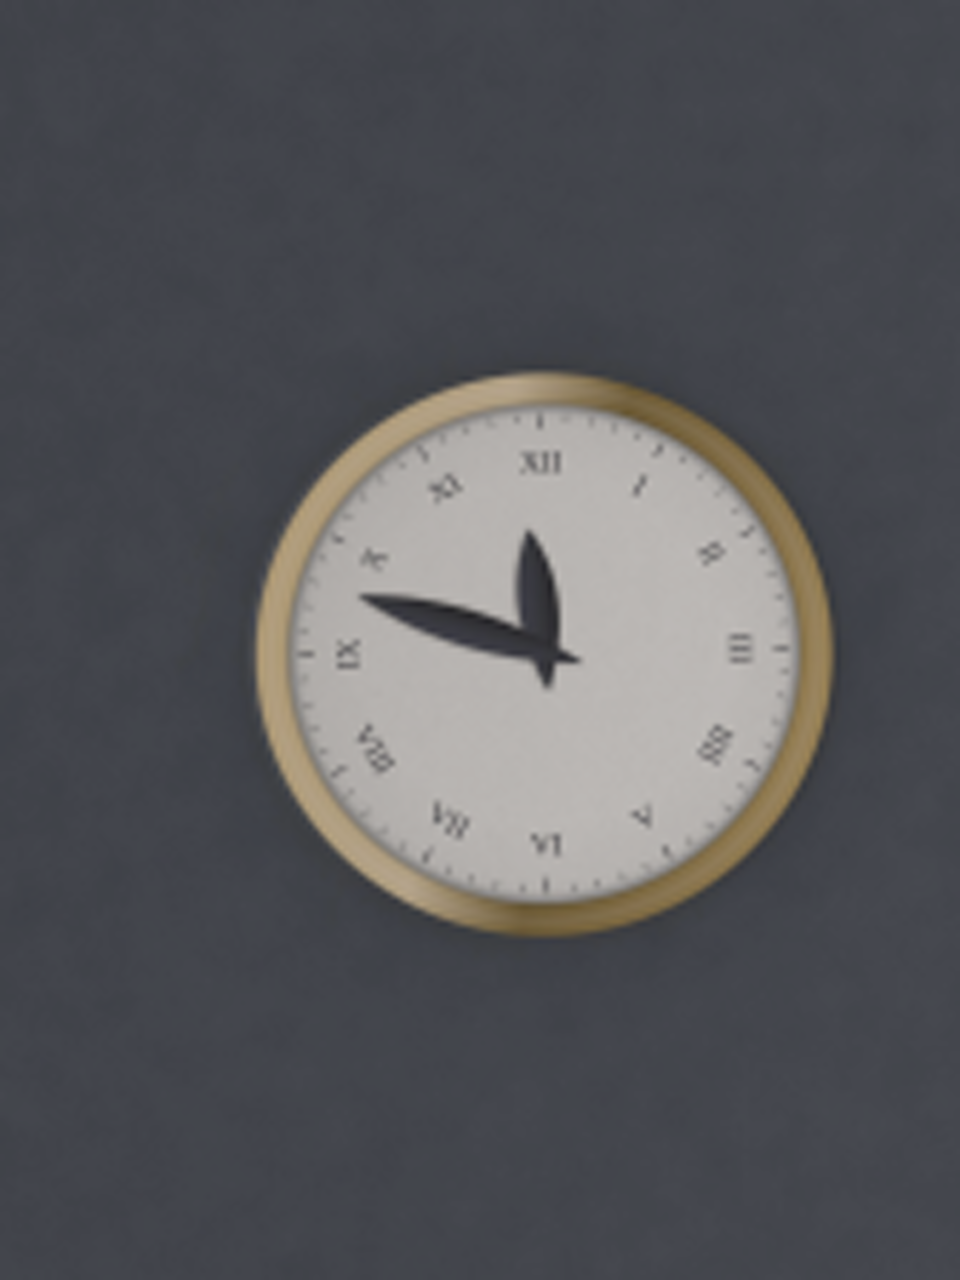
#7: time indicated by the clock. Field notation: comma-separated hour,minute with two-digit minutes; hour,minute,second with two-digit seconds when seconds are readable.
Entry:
11,48
